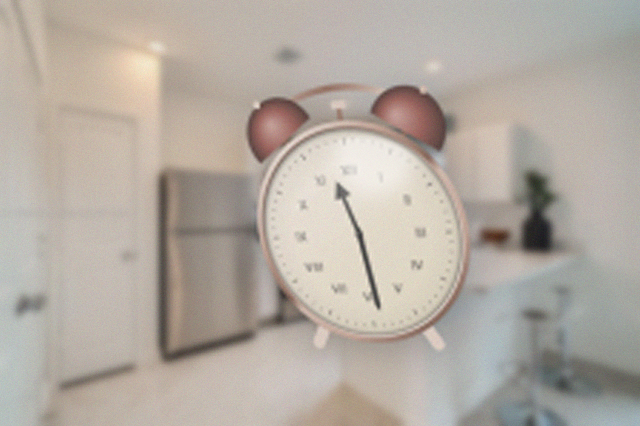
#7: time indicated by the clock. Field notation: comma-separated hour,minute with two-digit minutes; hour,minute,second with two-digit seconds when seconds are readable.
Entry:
11,29
